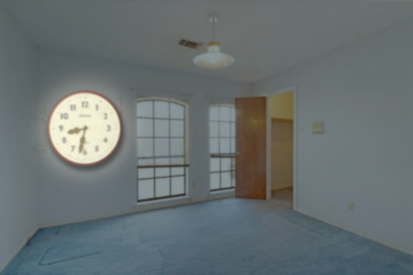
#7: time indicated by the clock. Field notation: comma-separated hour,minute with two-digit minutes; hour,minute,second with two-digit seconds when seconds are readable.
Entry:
8,32
